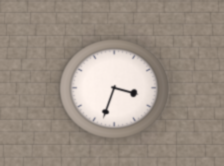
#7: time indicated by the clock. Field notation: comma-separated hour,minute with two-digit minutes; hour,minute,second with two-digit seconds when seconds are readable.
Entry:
3,33
